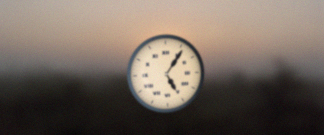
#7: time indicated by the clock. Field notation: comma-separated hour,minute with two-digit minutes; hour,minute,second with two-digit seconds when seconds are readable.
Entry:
5,06
